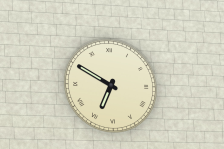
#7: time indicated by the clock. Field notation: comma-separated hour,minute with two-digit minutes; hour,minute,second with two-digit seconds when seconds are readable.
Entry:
6,50
